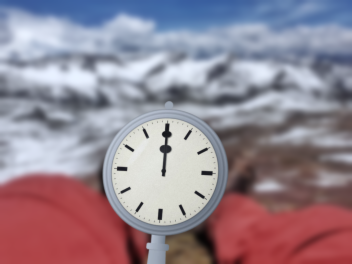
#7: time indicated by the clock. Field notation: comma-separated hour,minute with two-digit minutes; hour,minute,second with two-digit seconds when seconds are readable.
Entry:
12,00
